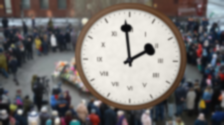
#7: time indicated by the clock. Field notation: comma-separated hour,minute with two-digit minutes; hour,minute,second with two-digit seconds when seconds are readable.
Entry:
1,59
